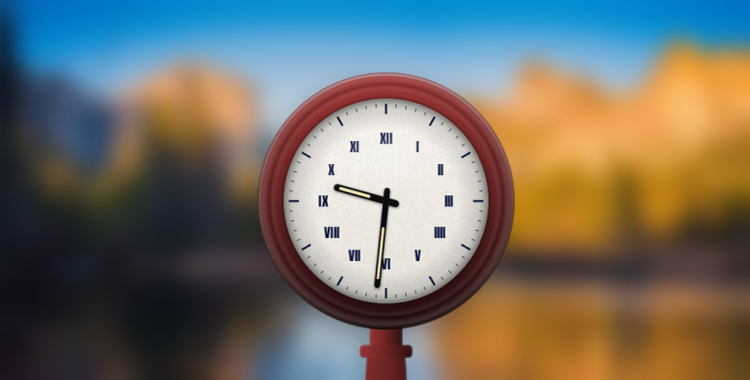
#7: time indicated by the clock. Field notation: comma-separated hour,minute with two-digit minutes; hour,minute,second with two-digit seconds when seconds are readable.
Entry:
9,31
